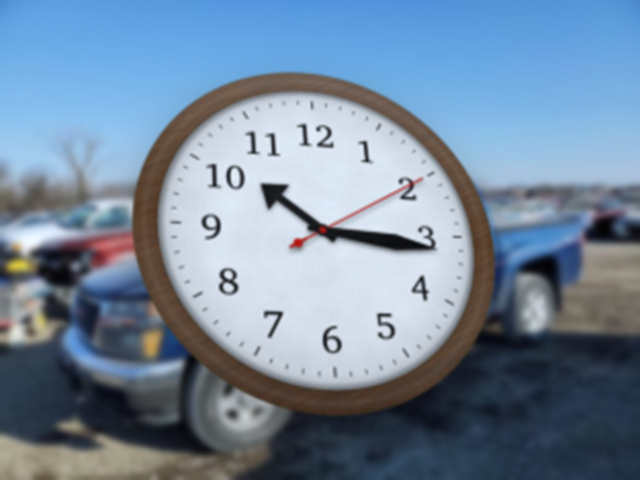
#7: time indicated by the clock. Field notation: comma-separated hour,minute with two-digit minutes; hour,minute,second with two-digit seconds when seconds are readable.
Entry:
10,16,10
